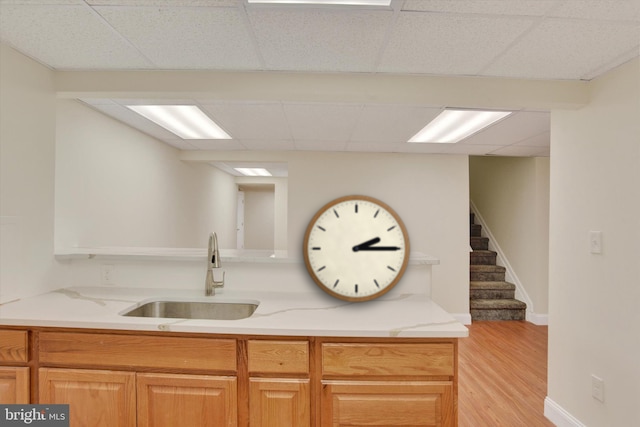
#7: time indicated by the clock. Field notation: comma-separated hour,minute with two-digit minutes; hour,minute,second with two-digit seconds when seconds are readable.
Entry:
2,15
